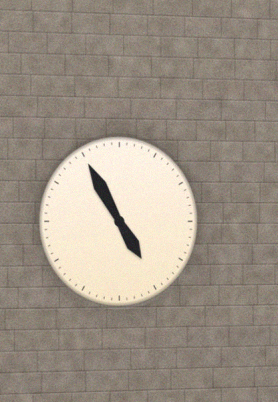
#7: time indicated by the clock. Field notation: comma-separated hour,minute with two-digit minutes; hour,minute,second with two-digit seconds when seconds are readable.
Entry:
4,55
